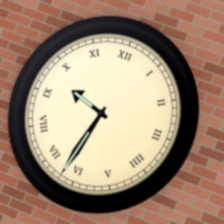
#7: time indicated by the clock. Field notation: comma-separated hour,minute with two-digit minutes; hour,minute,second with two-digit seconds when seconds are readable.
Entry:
9,32
